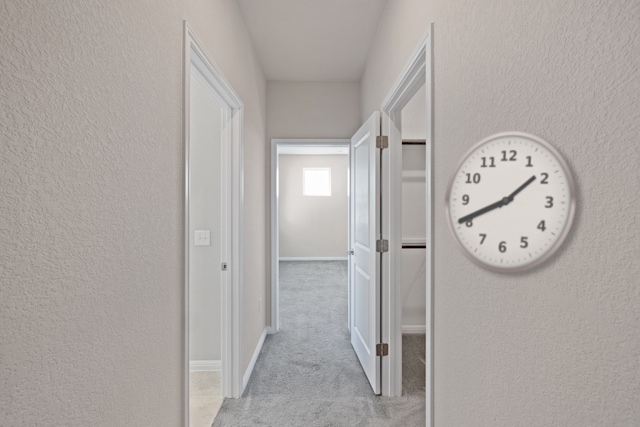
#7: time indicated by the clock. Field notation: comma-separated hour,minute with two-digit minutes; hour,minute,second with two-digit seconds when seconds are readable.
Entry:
1,41
